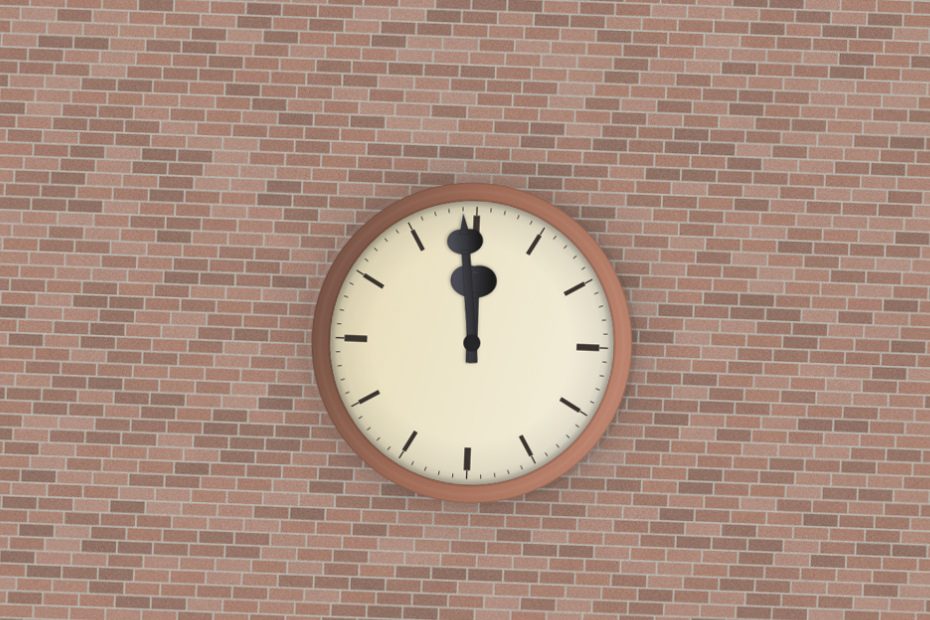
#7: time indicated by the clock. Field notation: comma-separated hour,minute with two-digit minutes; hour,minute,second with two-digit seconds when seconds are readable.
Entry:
11,59
